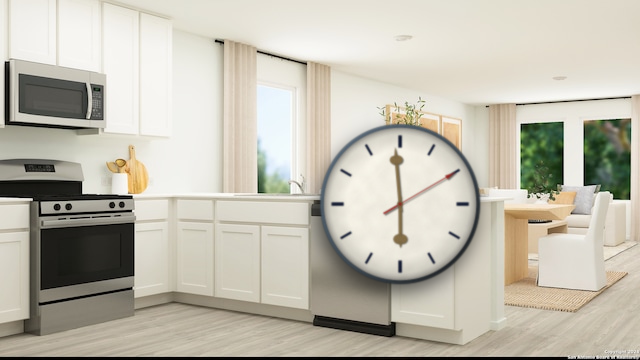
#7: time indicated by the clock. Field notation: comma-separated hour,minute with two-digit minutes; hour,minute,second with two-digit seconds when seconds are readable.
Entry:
5,59,10
